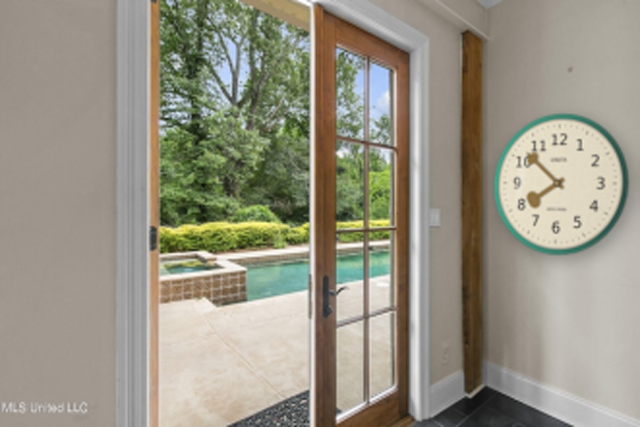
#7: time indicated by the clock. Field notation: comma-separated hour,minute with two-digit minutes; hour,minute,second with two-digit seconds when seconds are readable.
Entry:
7,52
